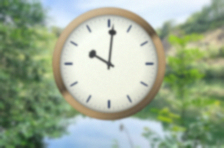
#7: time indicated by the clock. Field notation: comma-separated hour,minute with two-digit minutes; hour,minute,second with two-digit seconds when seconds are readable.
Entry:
10,01
